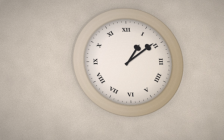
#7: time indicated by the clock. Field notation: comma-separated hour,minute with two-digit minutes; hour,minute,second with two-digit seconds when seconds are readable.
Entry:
1,09
